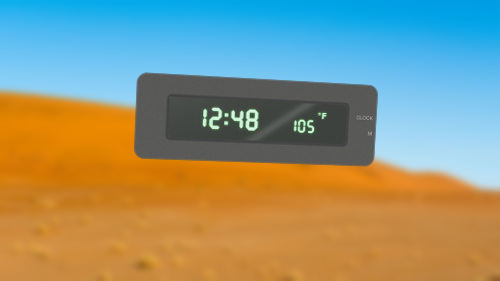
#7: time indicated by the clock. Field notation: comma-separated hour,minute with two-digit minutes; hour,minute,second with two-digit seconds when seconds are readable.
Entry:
12,48
